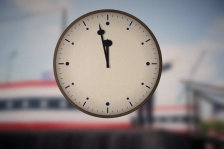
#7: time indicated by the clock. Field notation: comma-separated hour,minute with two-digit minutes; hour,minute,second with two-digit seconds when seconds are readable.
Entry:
11,58
